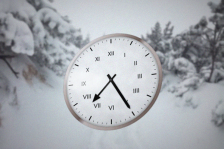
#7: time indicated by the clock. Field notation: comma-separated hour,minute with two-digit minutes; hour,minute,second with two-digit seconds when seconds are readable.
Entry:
7,25
